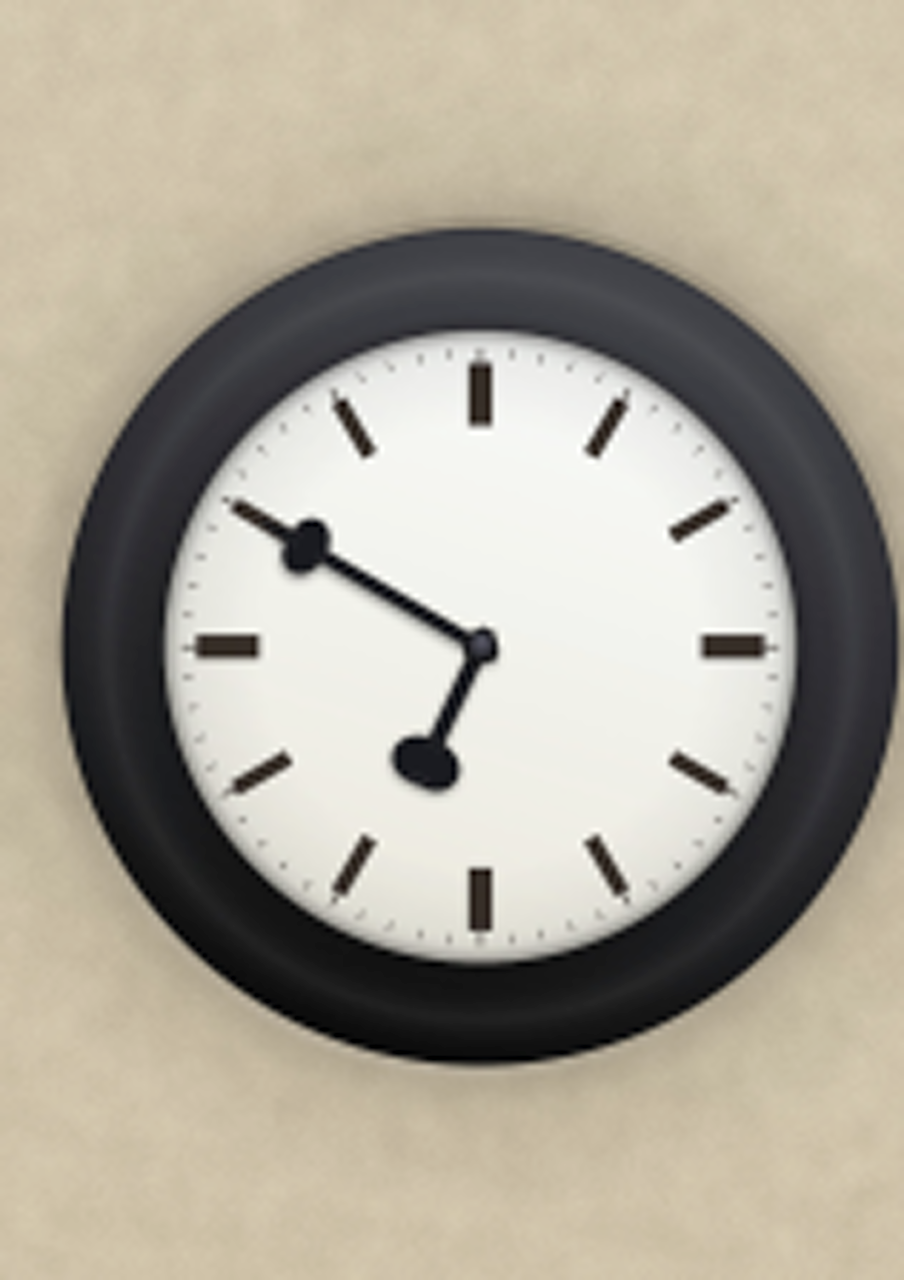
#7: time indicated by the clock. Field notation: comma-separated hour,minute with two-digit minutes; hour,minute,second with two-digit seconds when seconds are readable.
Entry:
6,50
